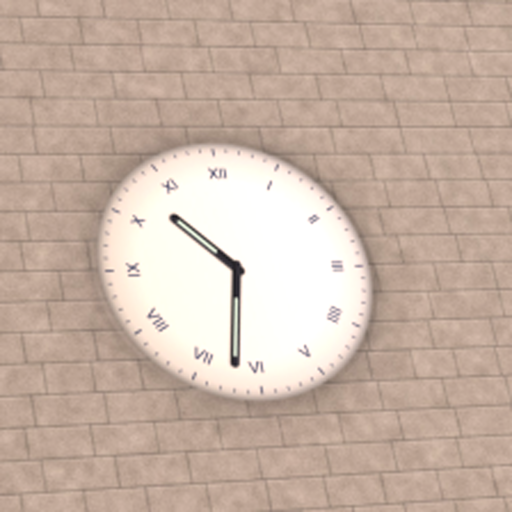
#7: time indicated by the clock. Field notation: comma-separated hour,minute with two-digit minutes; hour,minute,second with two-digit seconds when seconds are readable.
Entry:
10,32
